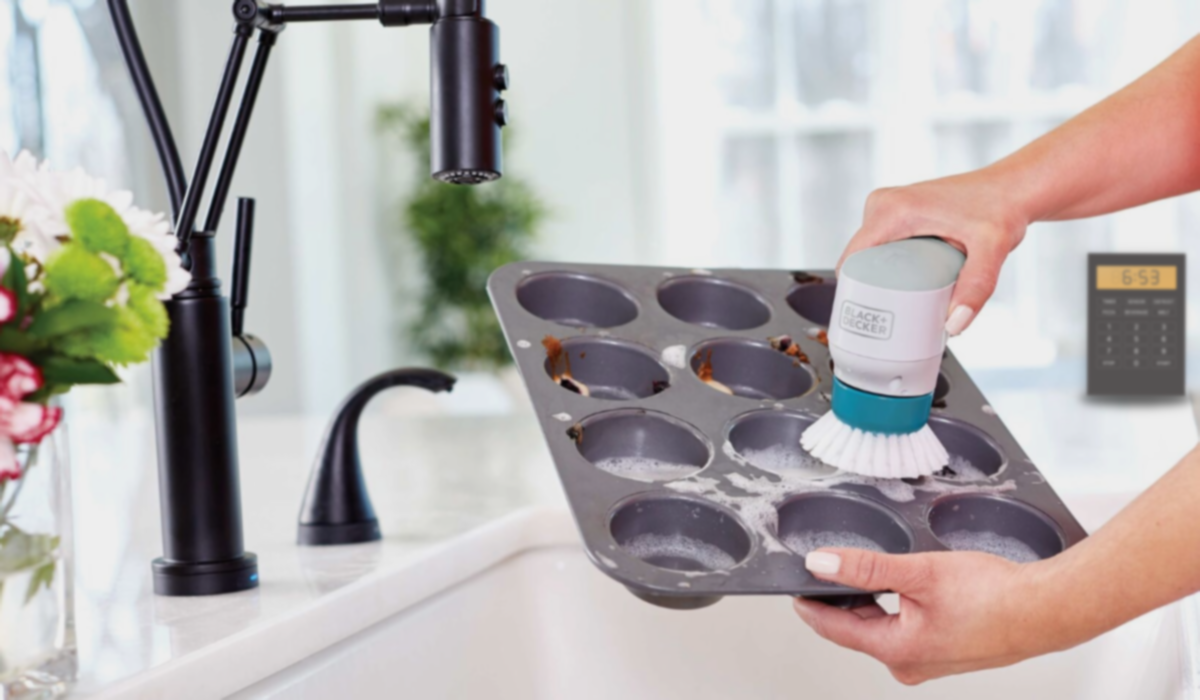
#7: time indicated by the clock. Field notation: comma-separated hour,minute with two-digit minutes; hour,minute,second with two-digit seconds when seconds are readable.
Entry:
6,53
